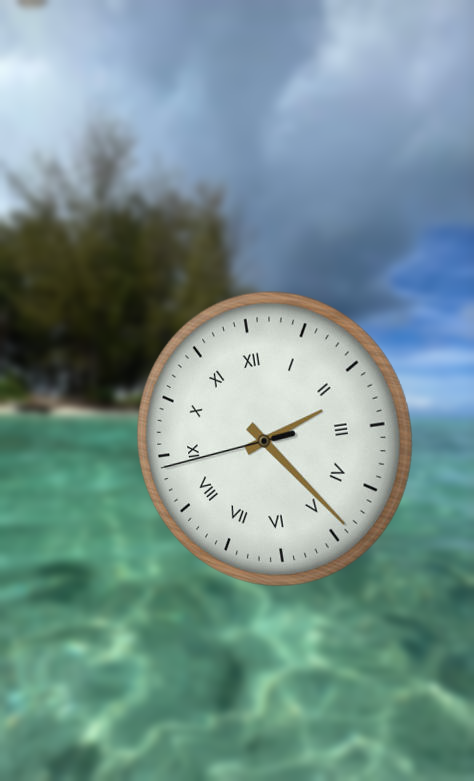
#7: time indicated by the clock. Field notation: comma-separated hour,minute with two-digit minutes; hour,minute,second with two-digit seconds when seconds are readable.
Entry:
2,23,44
